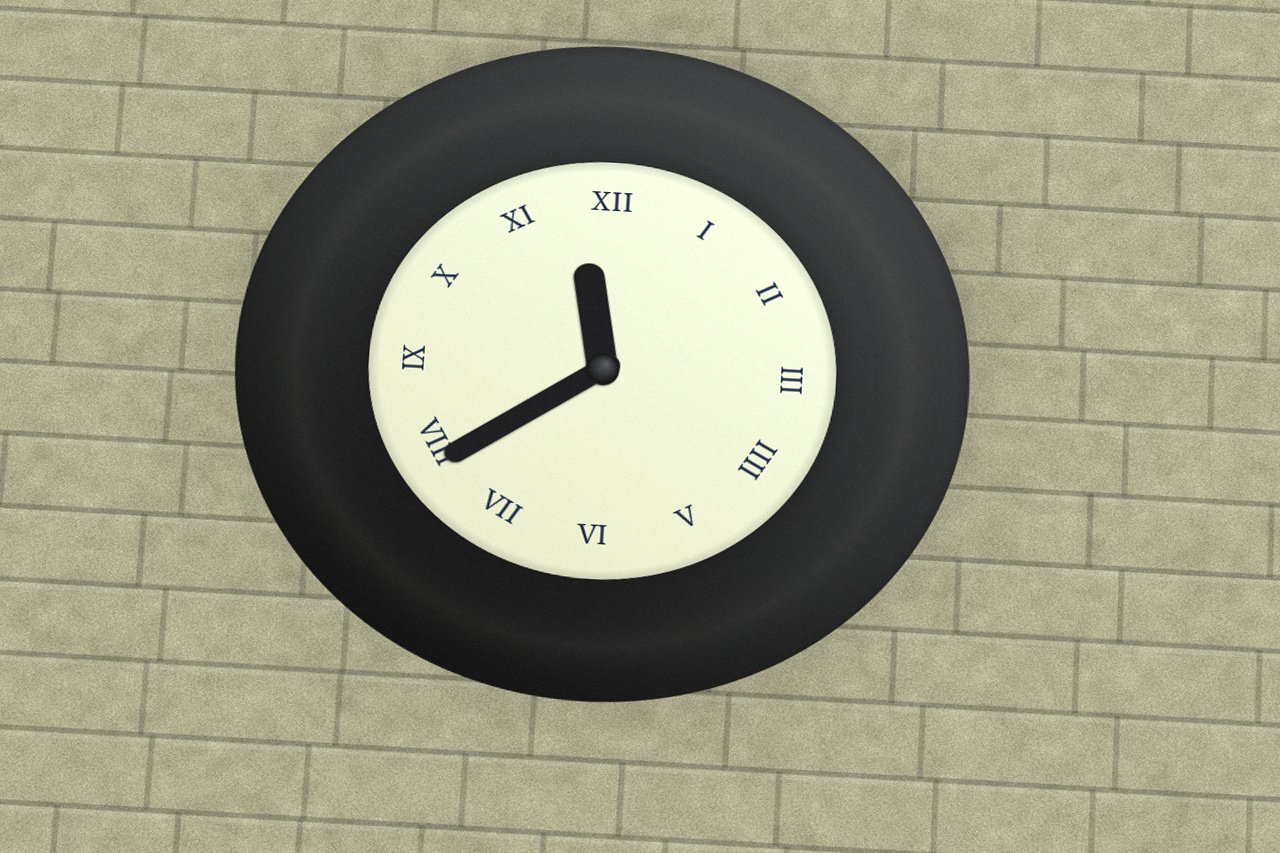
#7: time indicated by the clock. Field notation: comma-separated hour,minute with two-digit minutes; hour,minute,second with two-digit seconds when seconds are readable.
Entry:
11,39
